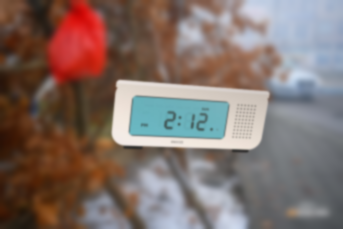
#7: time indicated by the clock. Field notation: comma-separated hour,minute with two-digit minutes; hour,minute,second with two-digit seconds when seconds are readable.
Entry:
2,12
